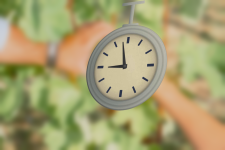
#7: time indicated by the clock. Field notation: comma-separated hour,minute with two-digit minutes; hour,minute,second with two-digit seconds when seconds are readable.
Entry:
8,58
